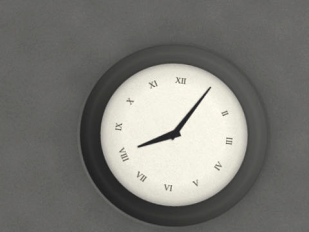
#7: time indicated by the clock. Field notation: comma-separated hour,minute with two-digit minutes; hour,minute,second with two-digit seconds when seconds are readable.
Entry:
8,05
